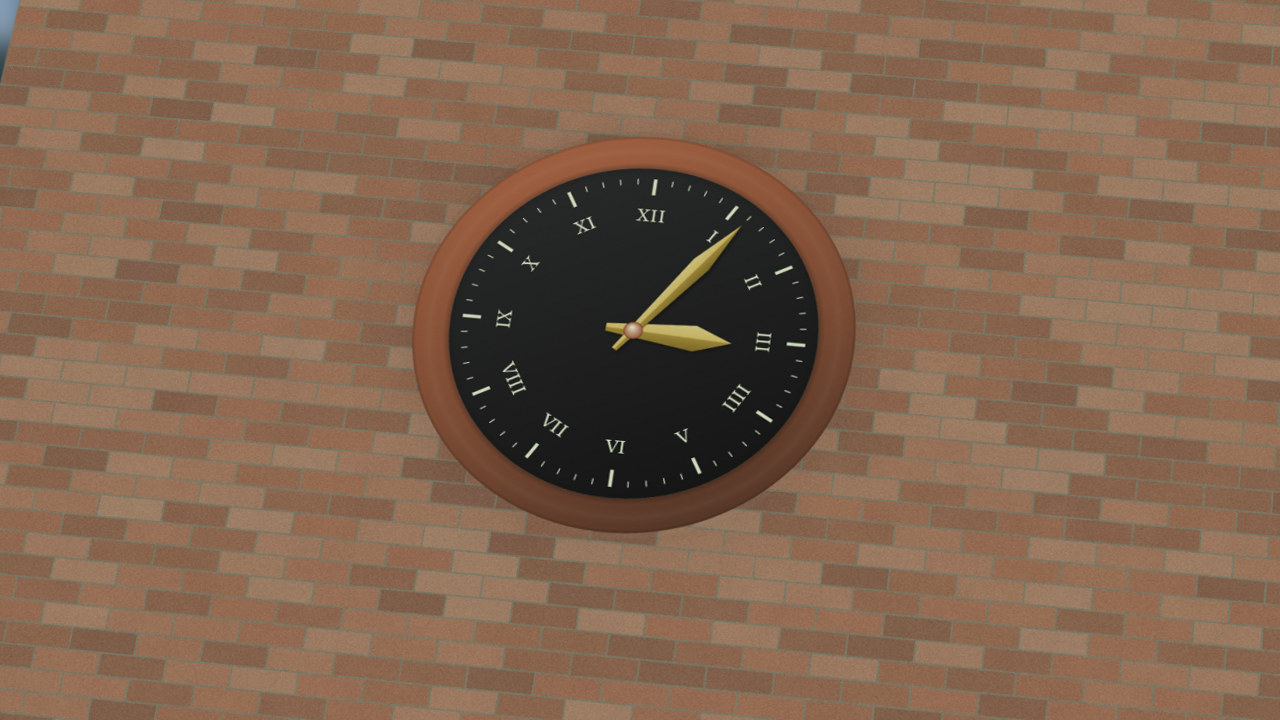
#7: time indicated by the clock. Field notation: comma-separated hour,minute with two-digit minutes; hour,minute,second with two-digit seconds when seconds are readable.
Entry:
3,06
